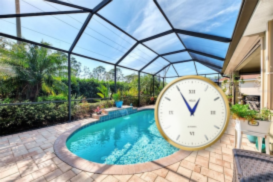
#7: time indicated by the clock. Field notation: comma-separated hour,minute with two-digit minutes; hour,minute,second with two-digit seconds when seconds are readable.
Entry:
12,55
